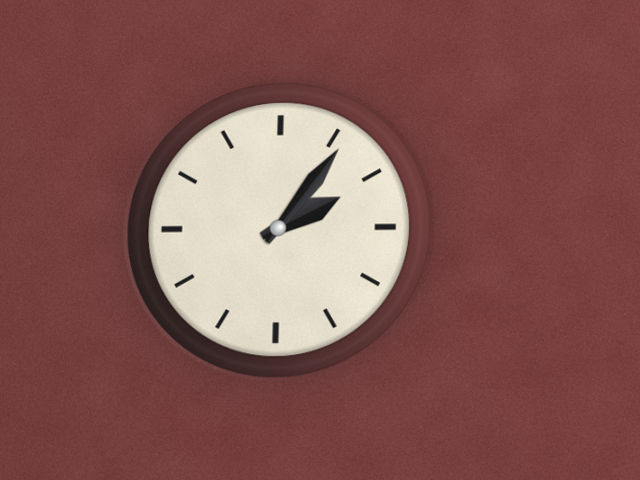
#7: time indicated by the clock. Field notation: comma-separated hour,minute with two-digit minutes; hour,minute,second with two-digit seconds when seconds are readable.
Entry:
2,06
